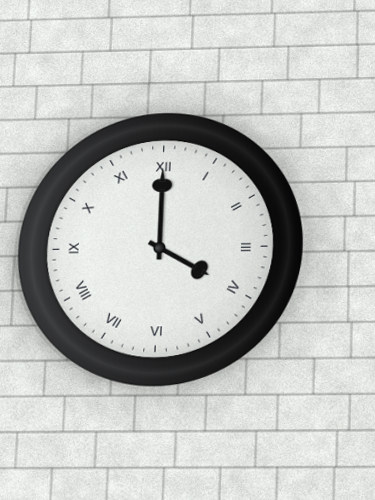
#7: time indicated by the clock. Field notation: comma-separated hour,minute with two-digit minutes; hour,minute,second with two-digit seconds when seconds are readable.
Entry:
4,00
